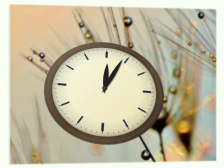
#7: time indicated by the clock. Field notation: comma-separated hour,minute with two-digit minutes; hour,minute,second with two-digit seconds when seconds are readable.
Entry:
12,04
